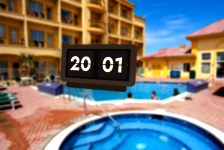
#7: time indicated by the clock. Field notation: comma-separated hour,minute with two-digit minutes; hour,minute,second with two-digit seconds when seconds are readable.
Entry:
20,01
